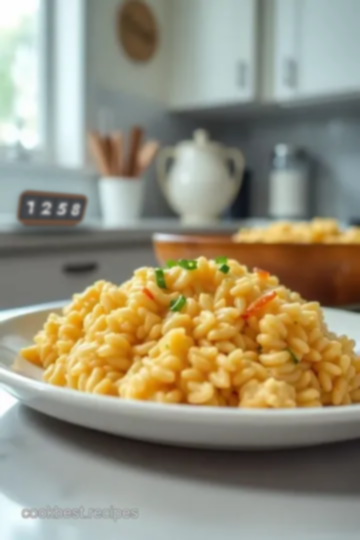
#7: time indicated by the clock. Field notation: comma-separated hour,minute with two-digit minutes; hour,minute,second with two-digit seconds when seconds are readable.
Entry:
12,58
